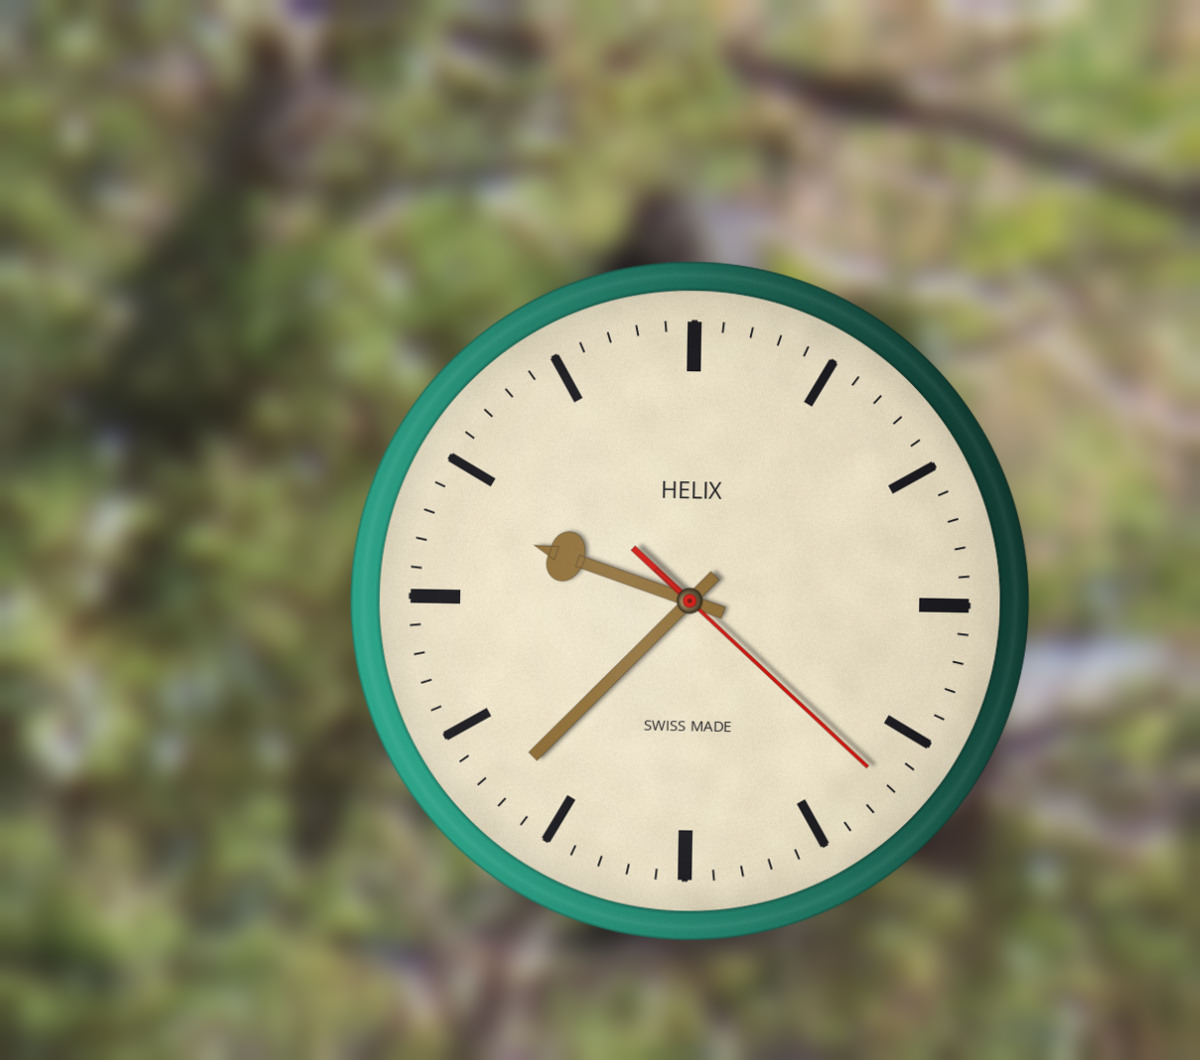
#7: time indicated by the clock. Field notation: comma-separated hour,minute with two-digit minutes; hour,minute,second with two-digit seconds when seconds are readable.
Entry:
9,37,22
